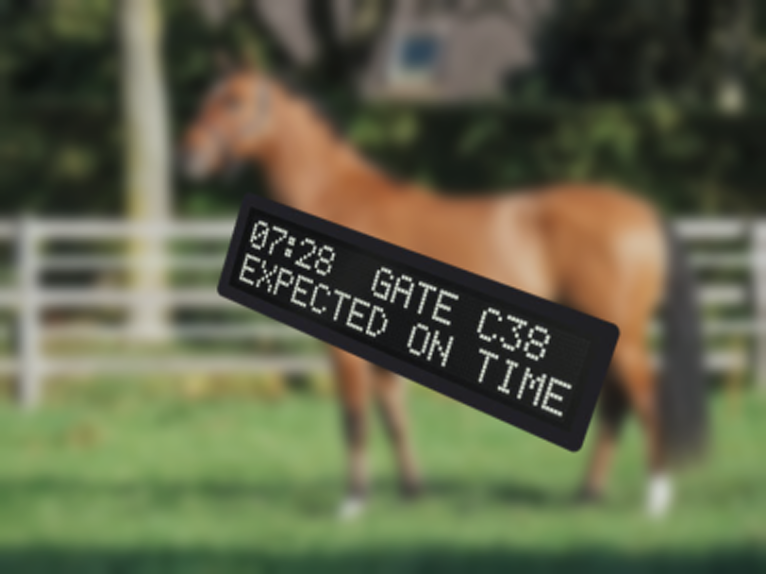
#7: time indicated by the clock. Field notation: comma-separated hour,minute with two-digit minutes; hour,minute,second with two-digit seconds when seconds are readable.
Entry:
7,28
